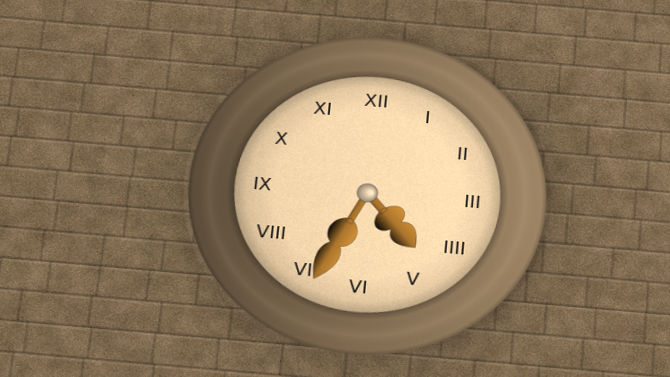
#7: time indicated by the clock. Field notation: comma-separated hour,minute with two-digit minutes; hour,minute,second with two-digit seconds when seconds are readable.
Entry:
4,34
